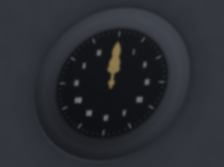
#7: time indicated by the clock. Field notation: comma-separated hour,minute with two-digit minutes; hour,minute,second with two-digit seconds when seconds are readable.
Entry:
12,00
